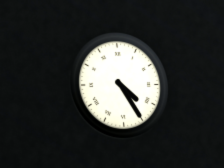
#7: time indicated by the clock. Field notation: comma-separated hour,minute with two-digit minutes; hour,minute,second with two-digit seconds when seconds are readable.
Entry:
4,25
